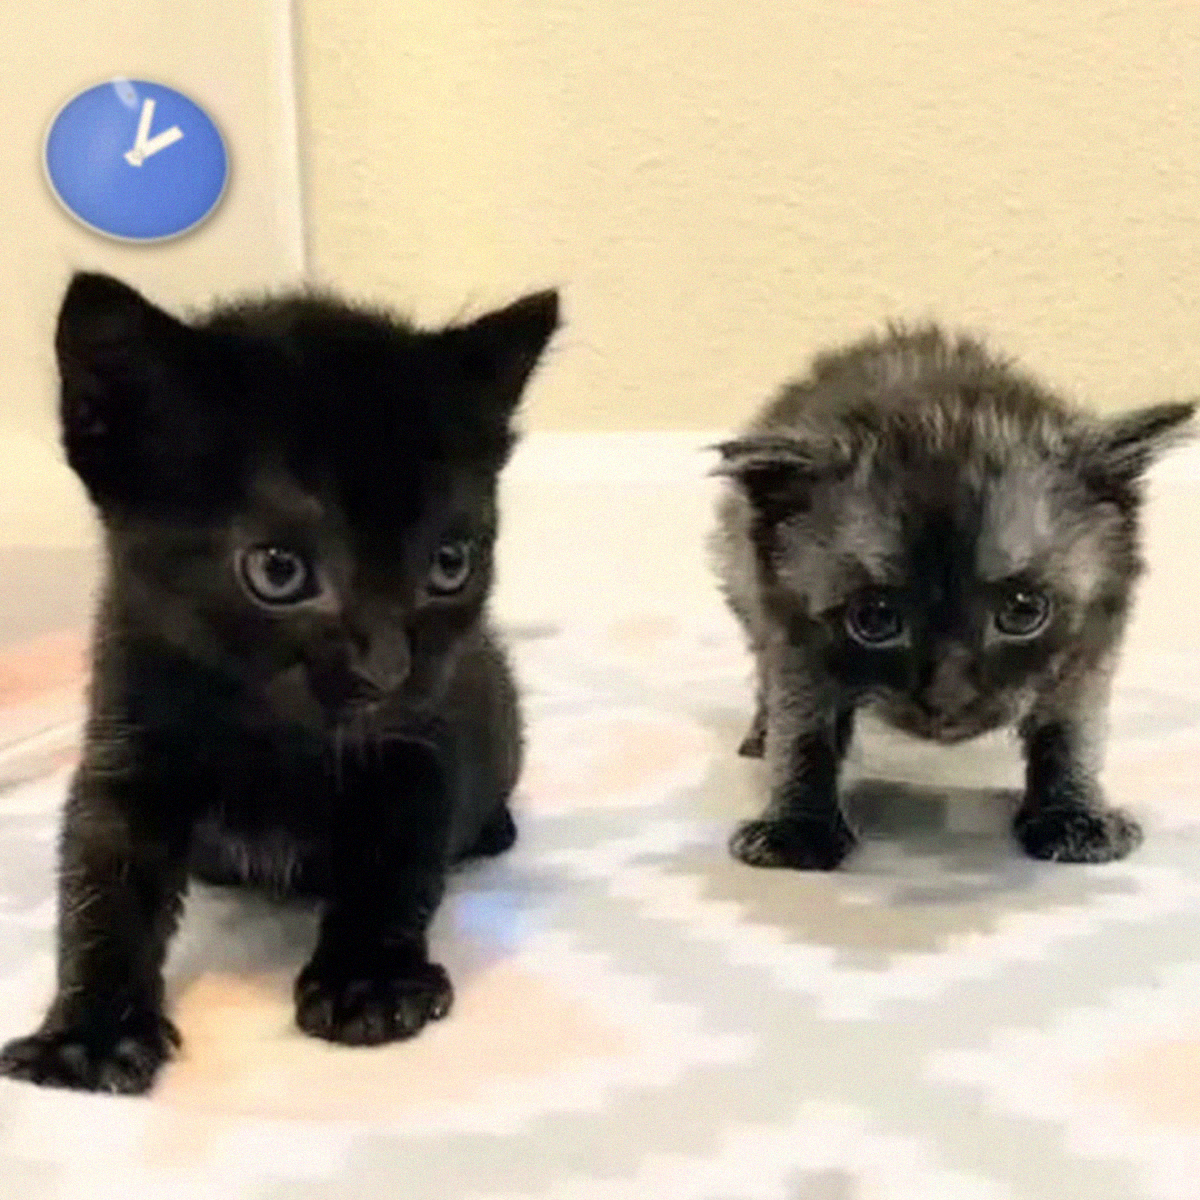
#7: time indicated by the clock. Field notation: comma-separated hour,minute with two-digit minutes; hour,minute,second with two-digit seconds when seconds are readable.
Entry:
2,03
